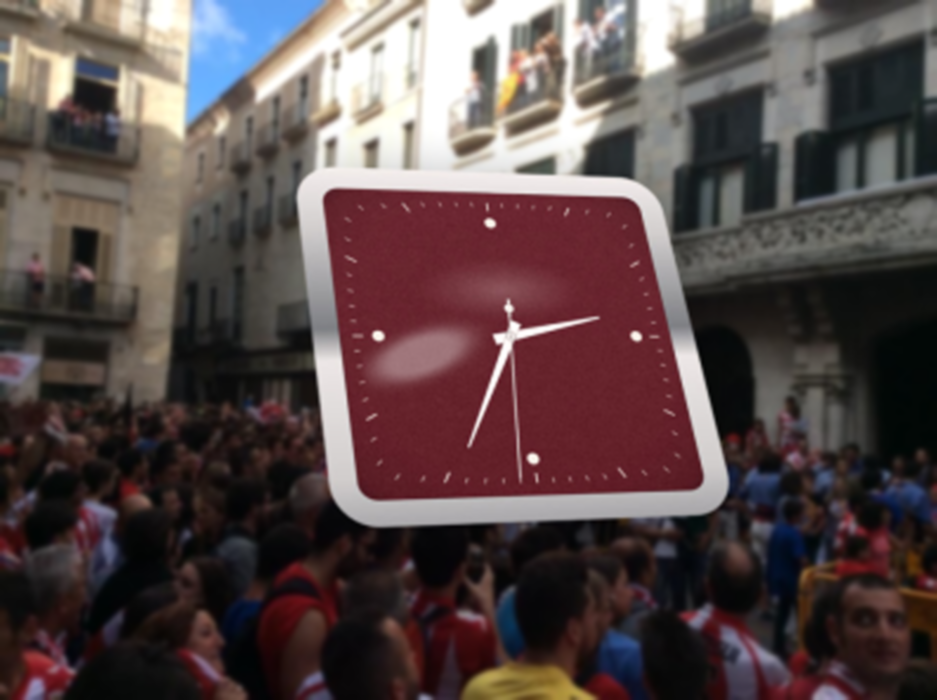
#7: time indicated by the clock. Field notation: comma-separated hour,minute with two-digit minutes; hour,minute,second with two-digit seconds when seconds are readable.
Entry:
2,34,31
